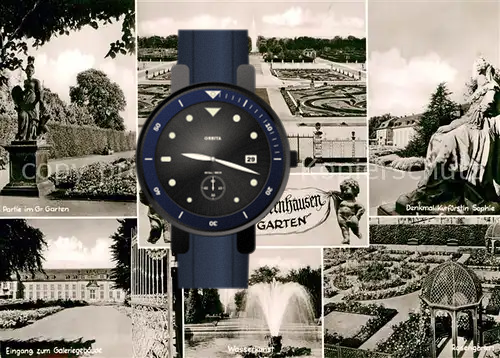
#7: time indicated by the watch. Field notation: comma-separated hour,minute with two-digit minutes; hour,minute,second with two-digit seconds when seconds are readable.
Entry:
9,18
